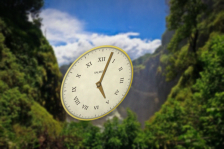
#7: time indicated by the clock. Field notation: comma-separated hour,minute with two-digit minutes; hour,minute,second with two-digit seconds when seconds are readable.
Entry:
5,03
